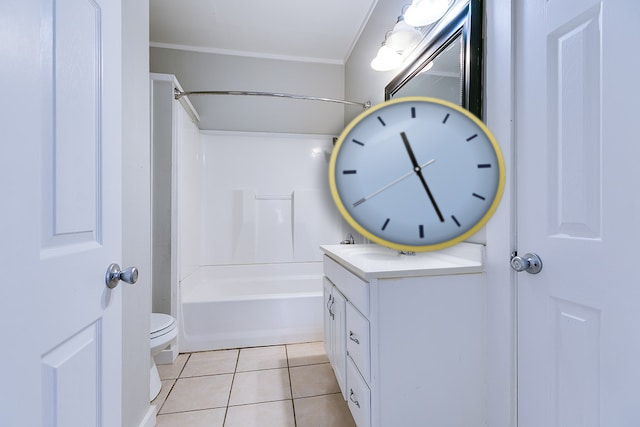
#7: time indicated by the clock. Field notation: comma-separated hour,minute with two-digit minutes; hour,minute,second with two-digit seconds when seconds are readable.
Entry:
11,26,40
